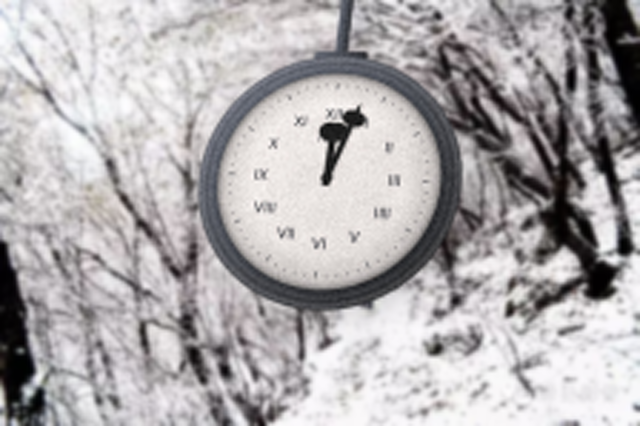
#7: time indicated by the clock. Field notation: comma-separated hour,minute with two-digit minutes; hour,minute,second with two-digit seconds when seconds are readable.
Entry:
12,03
